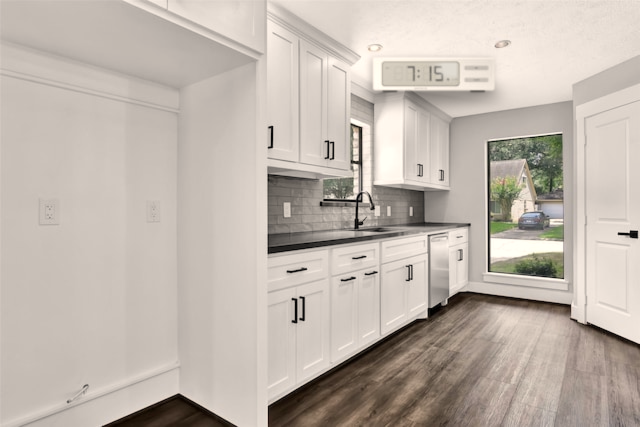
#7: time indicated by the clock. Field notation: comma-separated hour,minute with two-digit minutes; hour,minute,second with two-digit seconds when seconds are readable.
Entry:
7,15
